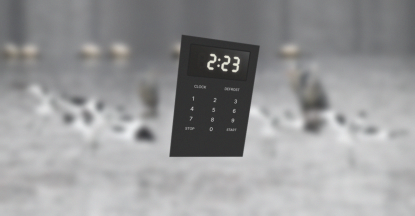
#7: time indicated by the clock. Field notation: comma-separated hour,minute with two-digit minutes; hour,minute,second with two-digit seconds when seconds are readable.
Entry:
2,23
